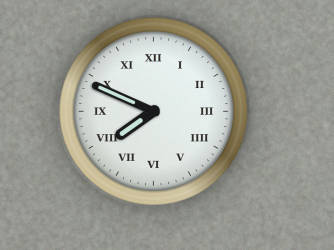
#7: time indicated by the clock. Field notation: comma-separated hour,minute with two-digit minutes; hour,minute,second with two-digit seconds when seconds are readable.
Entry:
7,49
